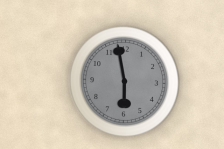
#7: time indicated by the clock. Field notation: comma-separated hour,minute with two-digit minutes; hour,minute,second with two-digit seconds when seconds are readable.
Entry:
5,58
